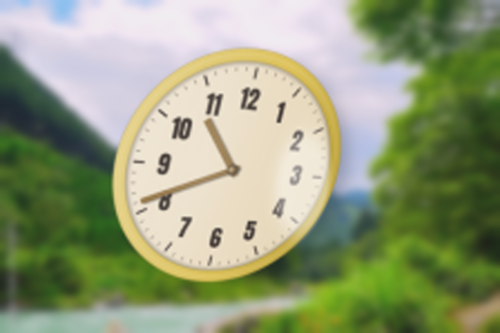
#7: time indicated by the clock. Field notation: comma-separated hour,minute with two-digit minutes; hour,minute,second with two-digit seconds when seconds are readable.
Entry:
10,41
